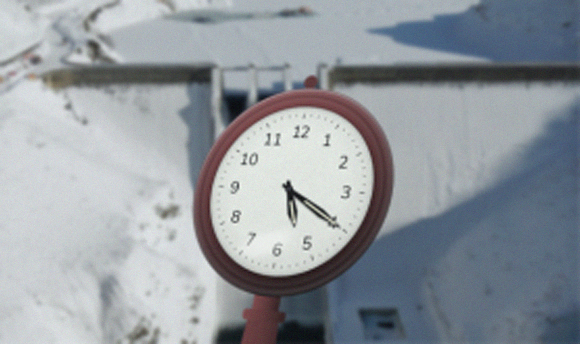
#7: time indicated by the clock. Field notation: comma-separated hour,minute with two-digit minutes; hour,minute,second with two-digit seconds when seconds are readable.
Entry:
5,20
